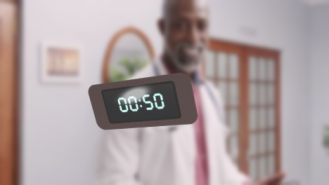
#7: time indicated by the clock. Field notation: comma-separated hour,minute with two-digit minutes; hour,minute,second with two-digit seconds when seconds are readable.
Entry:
0,50
